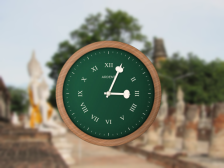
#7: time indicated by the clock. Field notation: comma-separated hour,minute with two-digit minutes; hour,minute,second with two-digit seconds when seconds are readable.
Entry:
3,04
